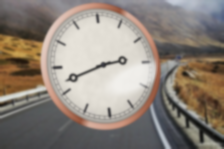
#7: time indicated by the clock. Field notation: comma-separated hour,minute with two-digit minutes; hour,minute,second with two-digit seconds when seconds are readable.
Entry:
2,42
